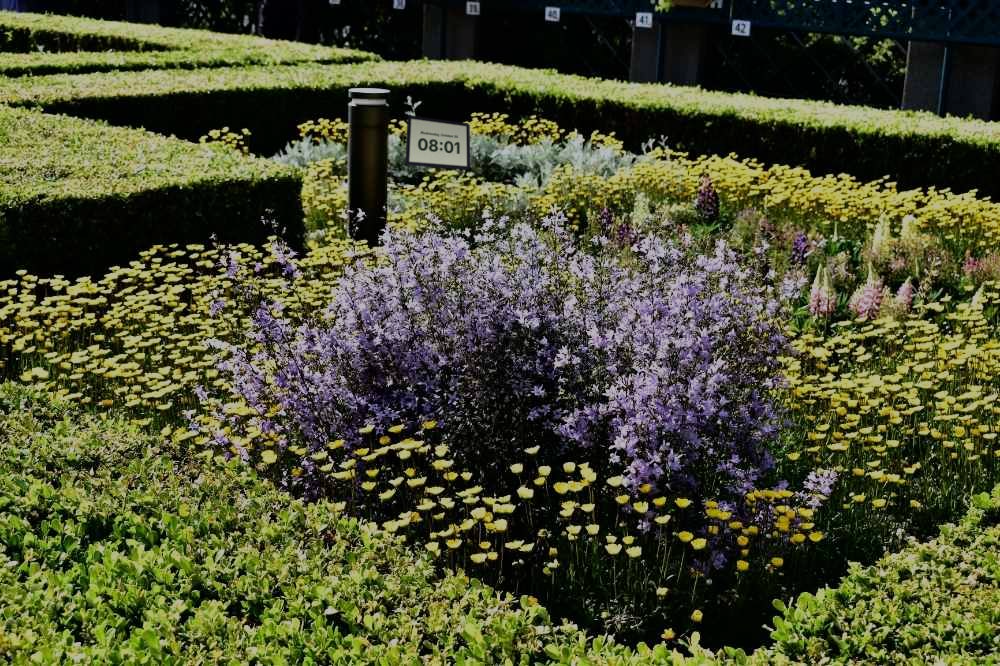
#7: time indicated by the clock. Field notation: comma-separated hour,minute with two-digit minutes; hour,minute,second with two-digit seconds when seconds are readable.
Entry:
8,01
